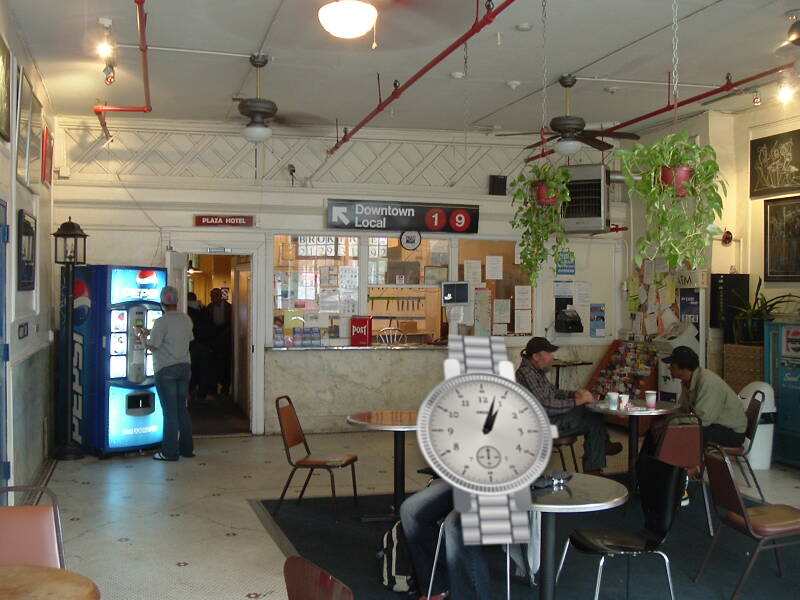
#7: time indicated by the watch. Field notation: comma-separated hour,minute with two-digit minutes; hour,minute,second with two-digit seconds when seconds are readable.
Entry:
1,03
